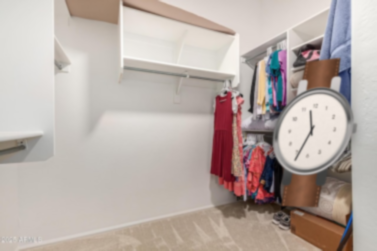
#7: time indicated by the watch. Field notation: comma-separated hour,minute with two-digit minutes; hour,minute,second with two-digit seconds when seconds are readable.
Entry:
11,34
